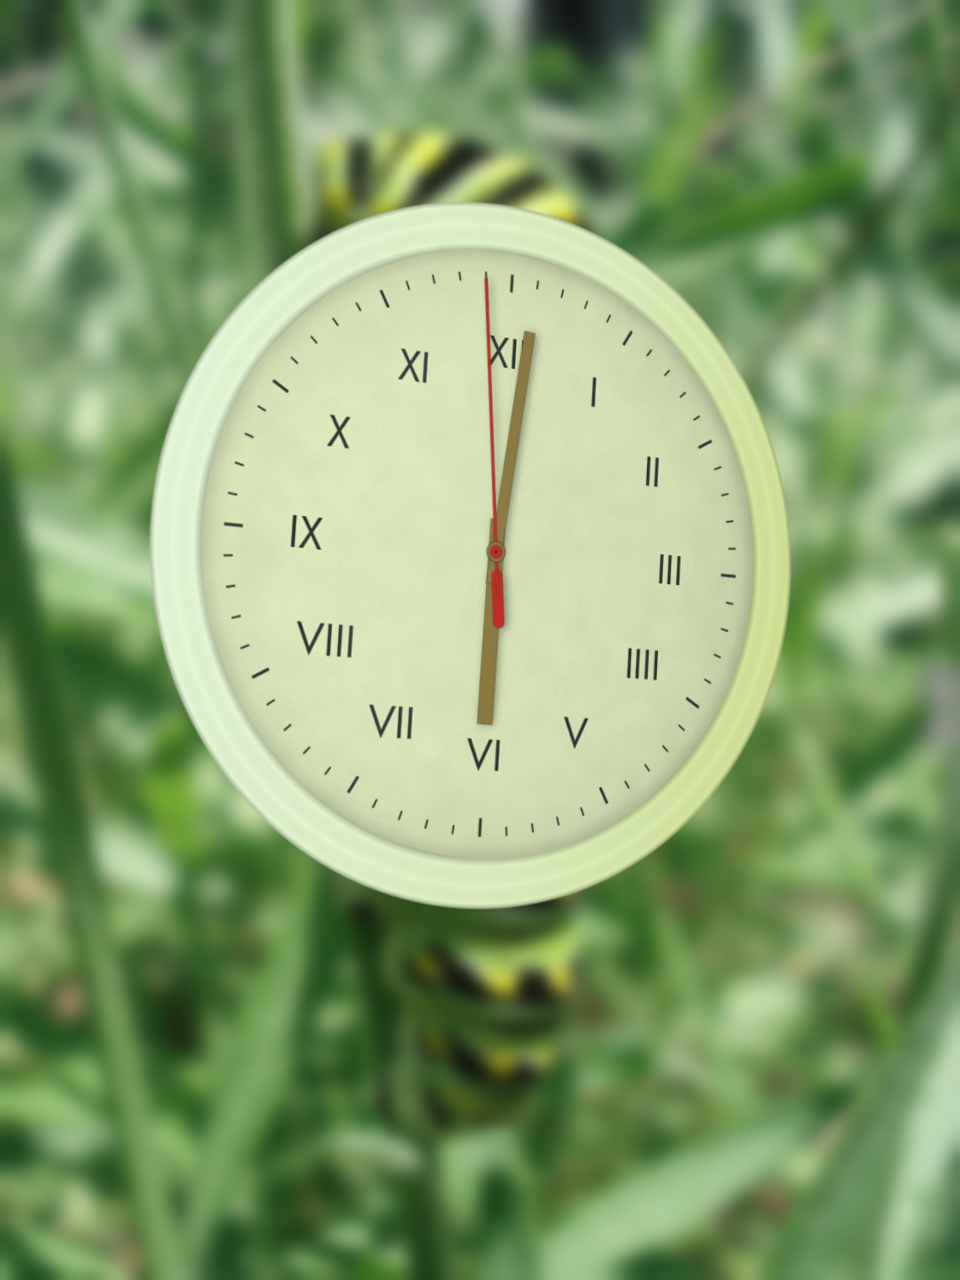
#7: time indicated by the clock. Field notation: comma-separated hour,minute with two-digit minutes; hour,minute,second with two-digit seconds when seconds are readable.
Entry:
6,00,59
